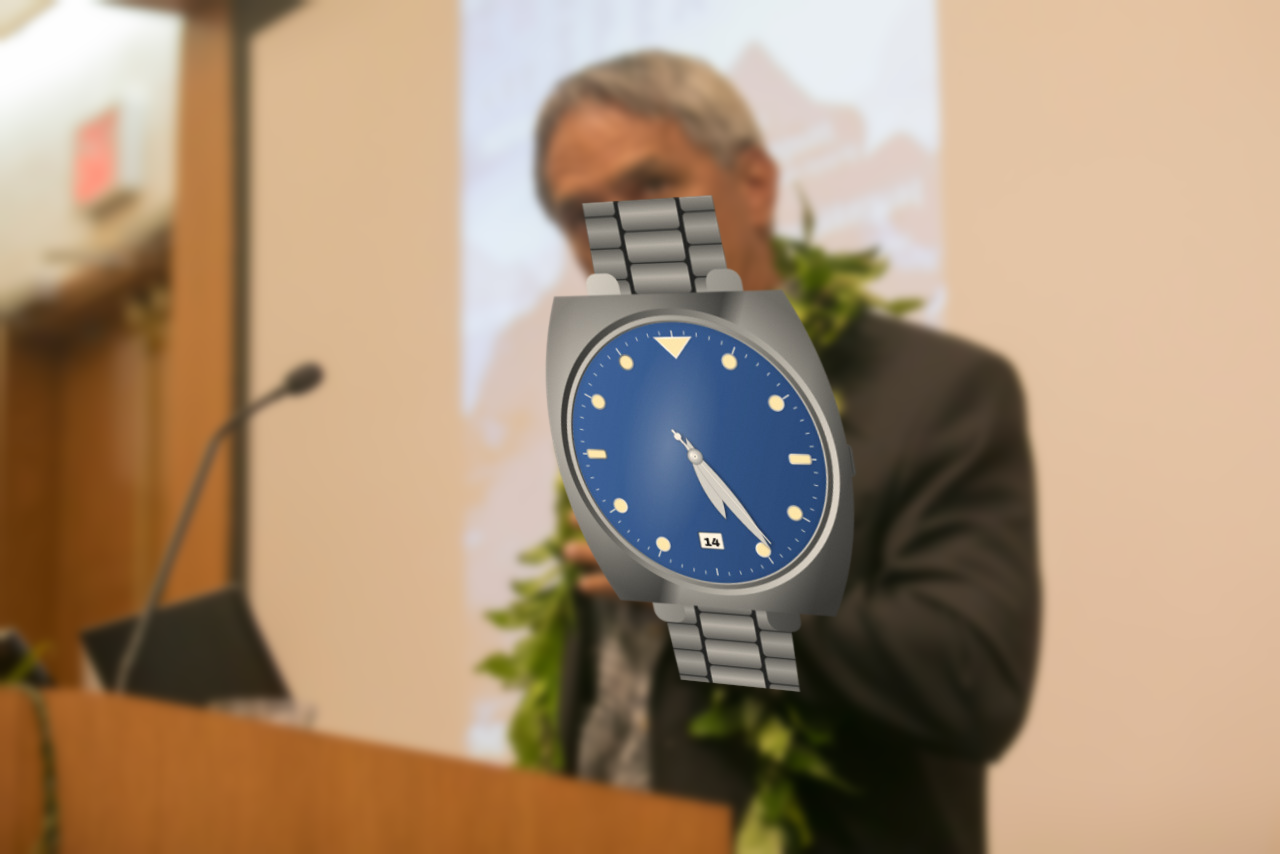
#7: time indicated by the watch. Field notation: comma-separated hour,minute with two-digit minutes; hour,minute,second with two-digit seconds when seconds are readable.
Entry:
5,24,24
